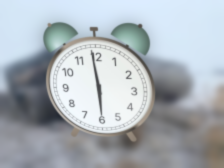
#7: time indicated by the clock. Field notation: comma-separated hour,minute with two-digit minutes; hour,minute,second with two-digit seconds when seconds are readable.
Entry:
5,59
